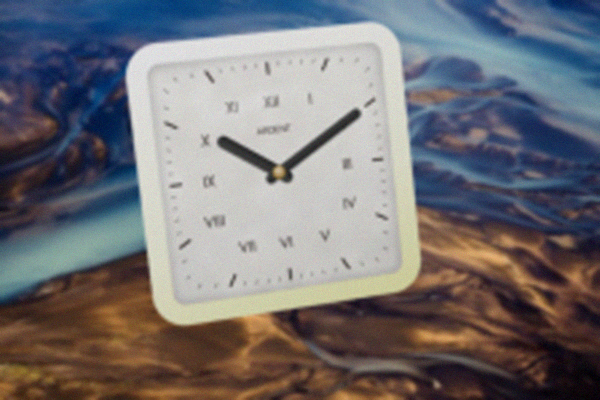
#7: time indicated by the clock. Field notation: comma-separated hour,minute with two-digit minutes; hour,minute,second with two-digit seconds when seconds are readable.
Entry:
10,10
